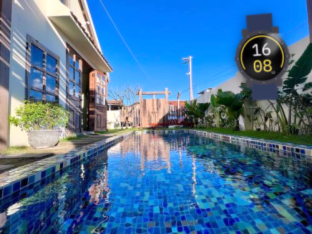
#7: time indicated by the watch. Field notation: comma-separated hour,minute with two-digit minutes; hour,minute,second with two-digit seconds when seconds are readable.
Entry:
16,08
